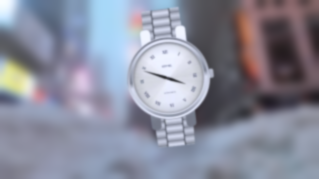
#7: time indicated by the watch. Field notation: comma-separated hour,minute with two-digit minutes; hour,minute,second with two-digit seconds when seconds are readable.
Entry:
3,49
